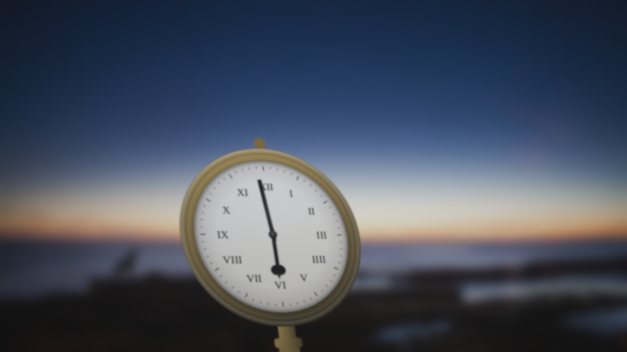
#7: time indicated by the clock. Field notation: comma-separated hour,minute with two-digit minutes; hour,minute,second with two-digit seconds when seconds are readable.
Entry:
5,59
